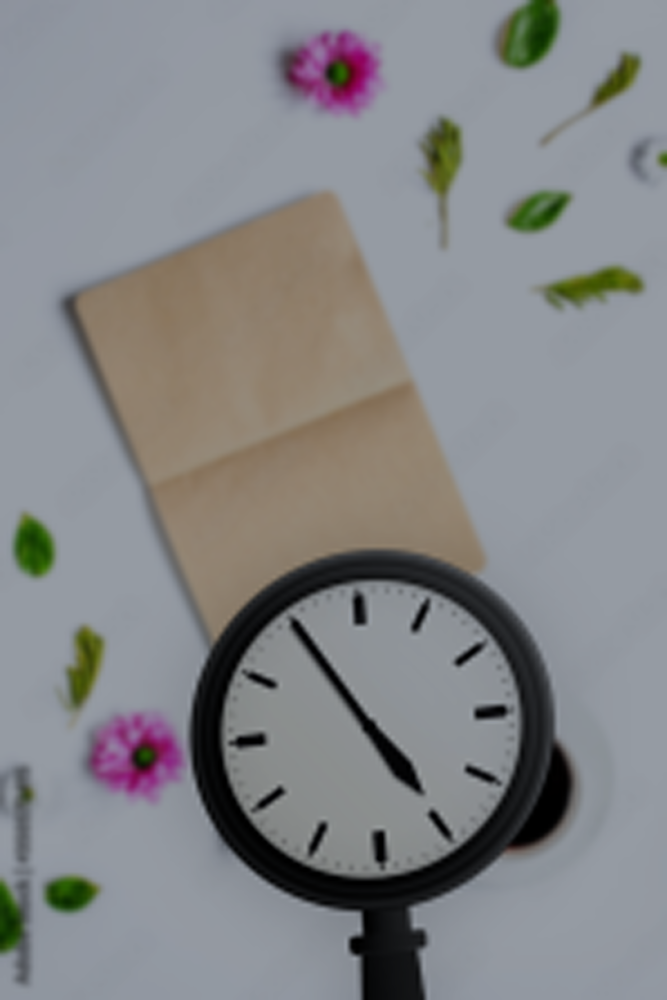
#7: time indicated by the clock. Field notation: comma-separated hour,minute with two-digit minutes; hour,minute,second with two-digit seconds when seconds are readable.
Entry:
4,55
